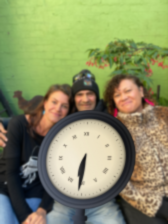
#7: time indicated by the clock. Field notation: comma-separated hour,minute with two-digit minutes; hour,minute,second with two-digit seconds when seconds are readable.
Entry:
6,31
